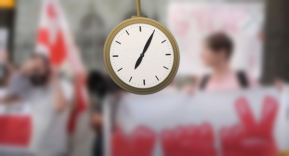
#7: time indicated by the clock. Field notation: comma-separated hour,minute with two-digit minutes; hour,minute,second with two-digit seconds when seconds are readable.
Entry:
7,05
